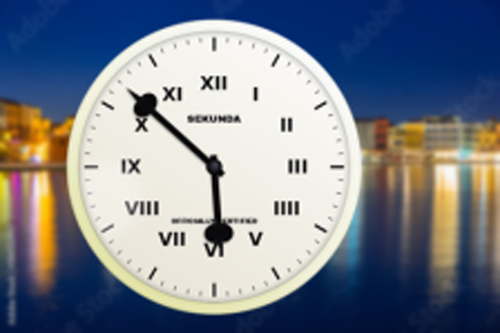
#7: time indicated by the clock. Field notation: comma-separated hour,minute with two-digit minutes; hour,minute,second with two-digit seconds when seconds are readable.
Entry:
5,52
